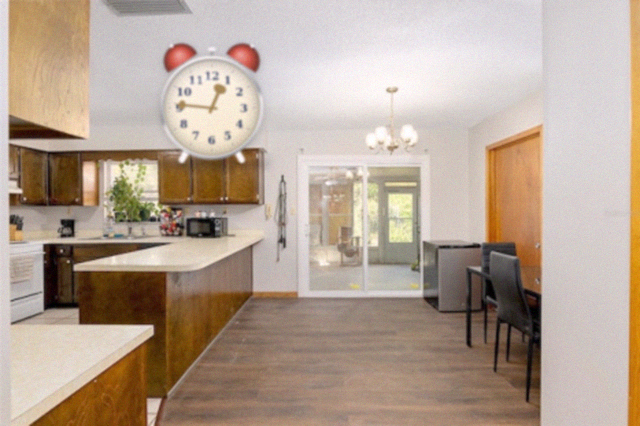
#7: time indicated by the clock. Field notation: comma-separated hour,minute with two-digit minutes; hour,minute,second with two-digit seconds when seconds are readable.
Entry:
12,46
